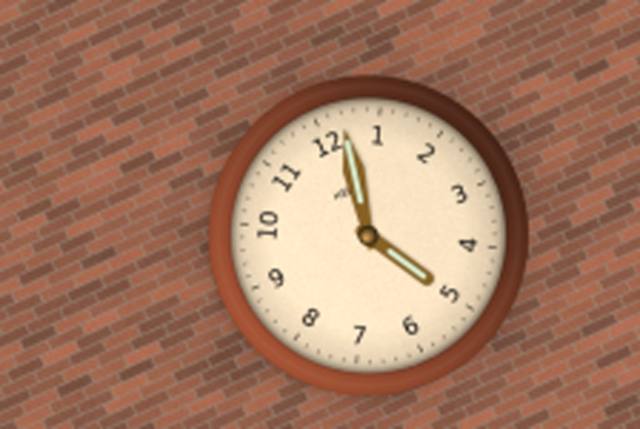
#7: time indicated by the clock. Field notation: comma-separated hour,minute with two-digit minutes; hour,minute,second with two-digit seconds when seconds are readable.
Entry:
5,02
